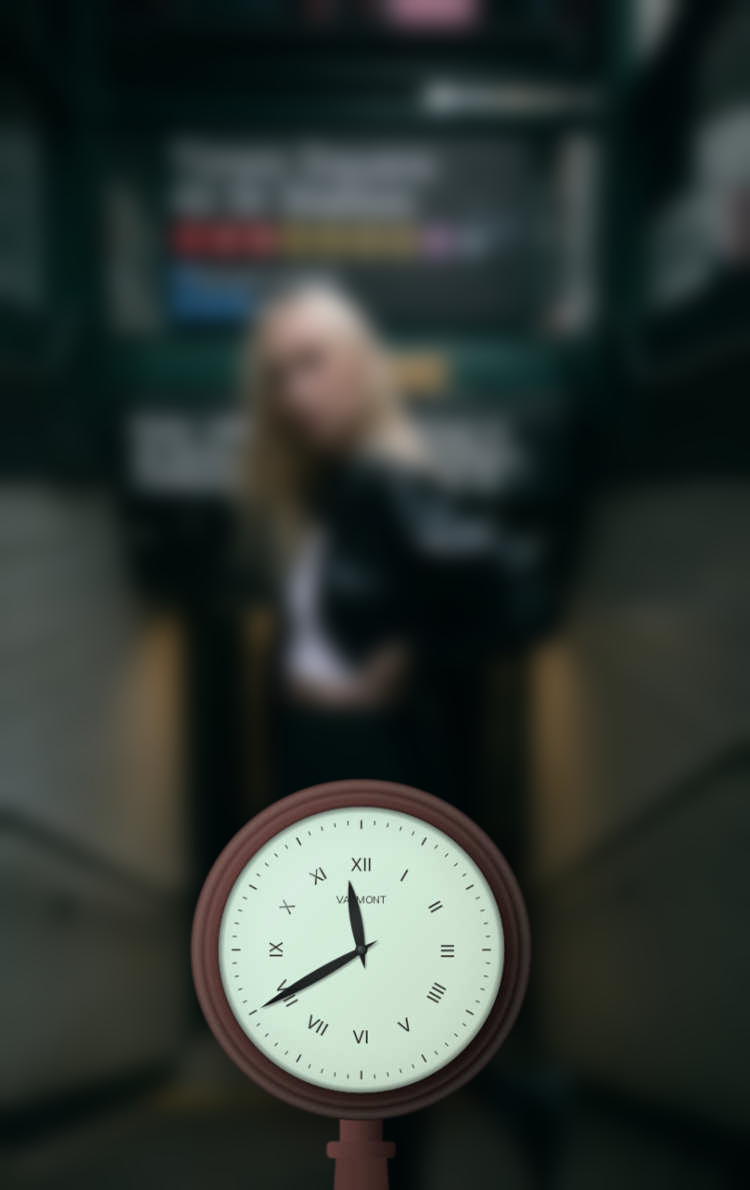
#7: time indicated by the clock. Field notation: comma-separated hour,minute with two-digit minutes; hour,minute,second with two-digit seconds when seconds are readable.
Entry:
11,40
